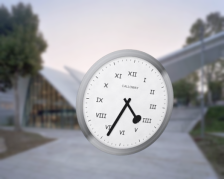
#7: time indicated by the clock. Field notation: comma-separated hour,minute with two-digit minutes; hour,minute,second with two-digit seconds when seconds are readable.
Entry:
4,34
